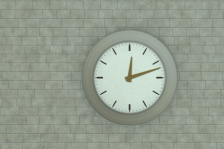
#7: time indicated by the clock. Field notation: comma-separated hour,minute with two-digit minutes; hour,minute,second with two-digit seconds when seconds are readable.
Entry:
12,12
